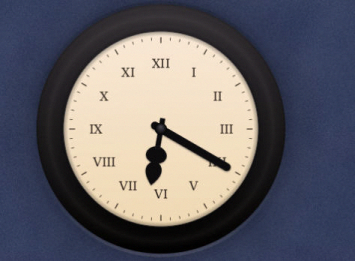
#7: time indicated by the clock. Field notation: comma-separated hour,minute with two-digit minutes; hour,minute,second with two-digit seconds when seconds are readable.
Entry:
6,20
